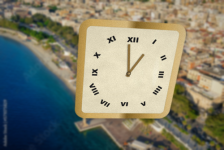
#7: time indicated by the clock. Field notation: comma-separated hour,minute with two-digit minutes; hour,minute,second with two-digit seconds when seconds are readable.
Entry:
12,59
